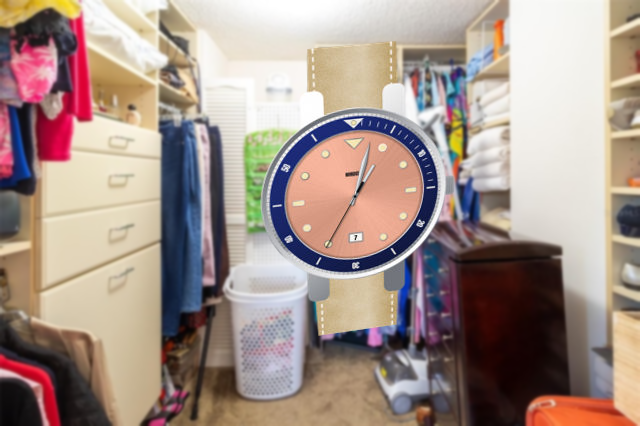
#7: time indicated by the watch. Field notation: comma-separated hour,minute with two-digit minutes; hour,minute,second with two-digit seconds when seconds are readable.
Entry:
1,02,35
